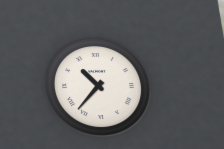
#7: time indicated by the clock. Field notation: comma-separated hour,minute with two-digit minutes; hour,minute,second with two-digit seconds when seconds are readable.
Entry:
10,37
